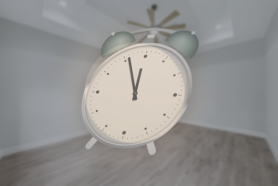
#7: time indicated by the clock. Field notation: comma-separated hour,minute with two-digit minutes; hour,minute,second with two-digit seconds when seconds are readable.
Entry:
11,56
